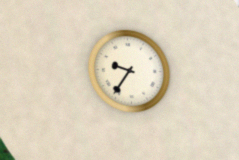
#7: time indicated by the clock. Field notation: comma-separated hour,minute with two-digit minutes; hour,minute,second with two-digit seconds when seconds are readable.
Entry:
9,36
